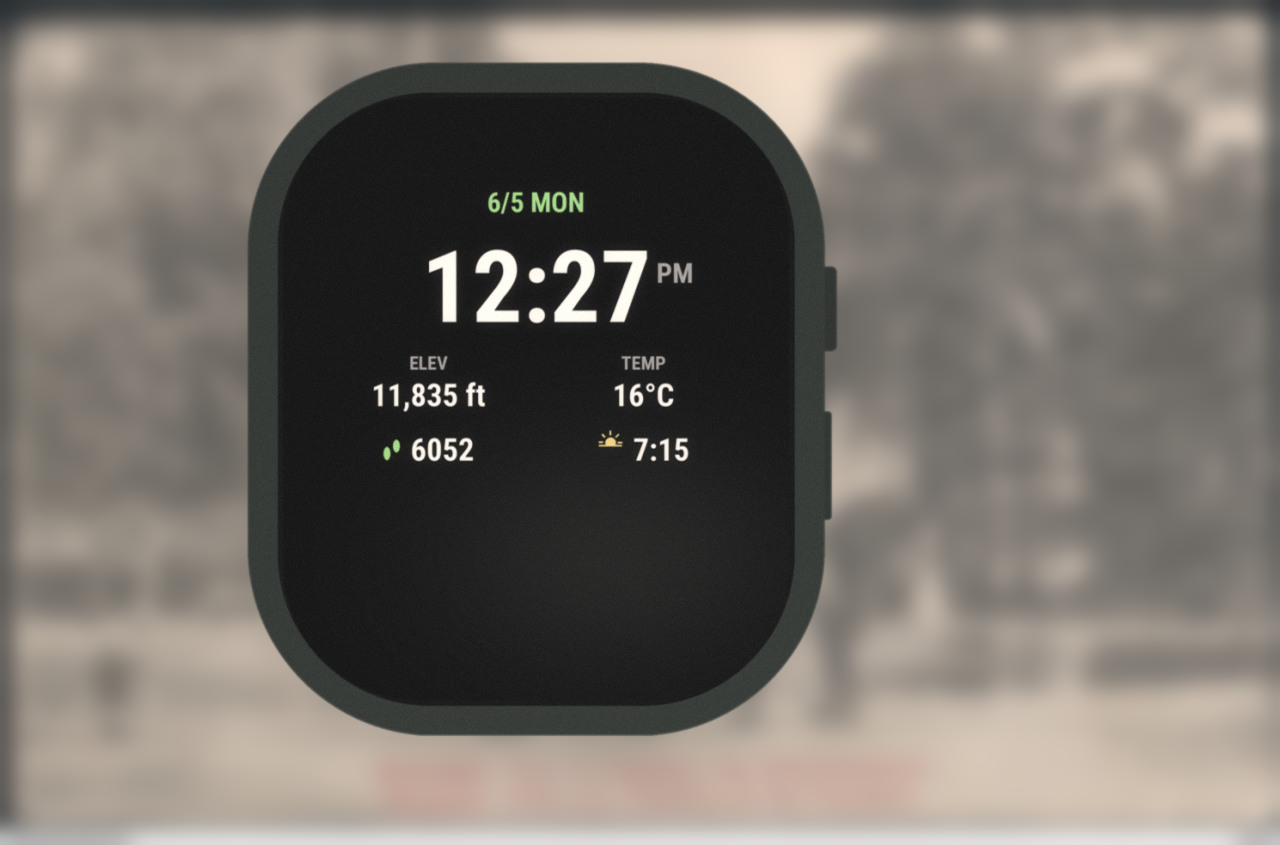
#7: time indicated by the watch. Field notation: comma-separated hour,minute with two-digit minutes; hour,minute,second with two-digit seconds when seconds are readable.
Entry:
12,27
